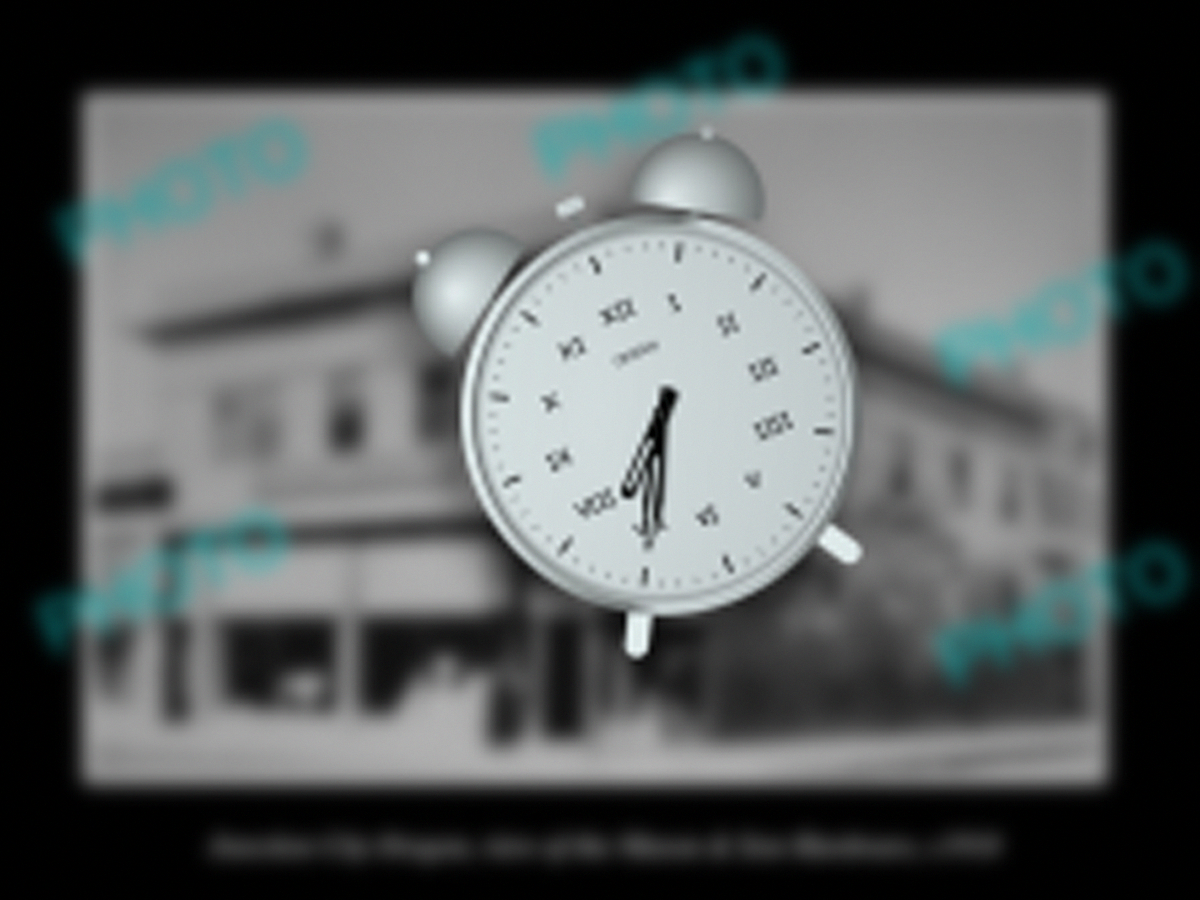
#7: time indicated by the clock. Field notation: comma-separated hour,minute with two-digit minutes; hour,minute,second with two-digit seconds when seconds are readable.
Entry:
7,35
